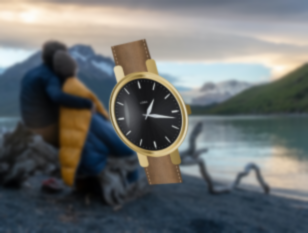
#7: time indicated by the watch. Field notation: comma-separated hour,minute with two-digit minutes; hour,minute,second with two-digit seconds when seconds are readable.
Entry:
1,17
